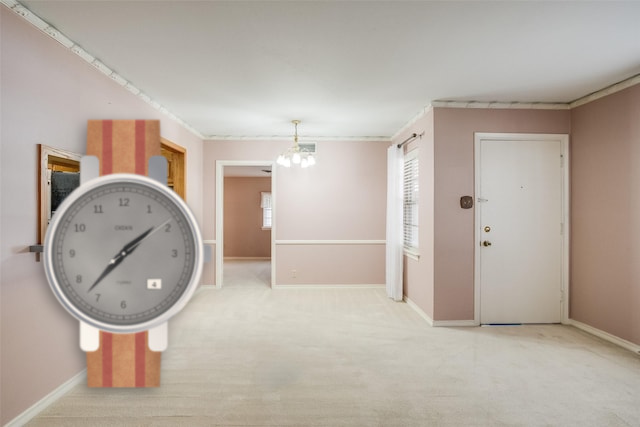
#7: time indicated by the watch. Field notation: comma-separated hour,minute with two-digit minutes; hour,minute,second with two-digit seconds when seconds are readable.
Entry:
1,37,09
